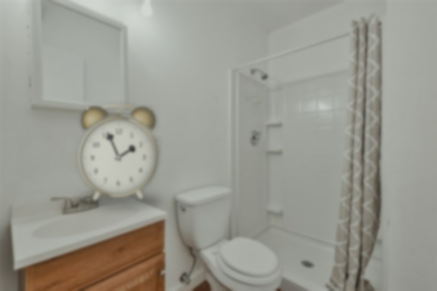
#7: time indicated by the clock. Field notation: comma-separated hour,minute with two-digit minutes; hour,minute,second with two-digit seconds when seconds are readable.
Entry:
1,56
